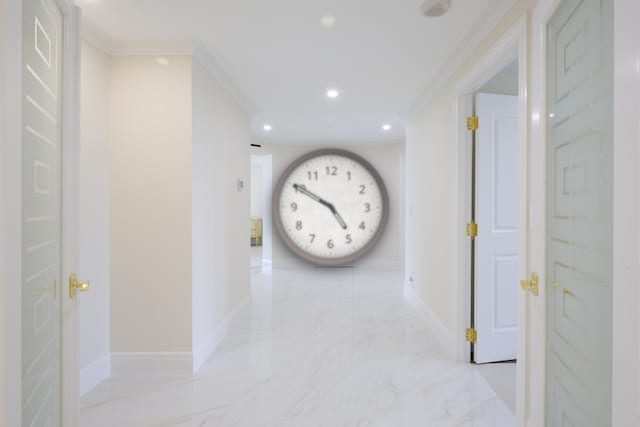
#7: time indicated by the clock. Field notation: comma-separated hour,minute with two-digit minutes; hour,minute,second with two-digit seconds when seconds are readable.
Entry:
4,50
